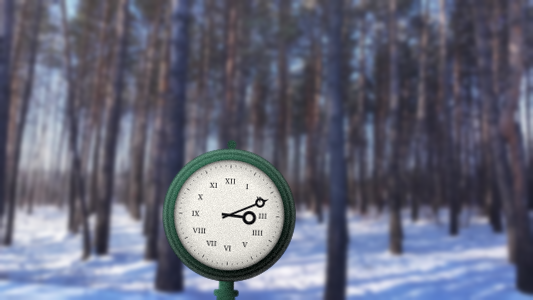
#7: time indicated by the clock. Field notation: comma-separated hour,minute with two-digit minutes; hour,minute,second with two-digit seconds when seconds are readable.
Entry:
3,11
